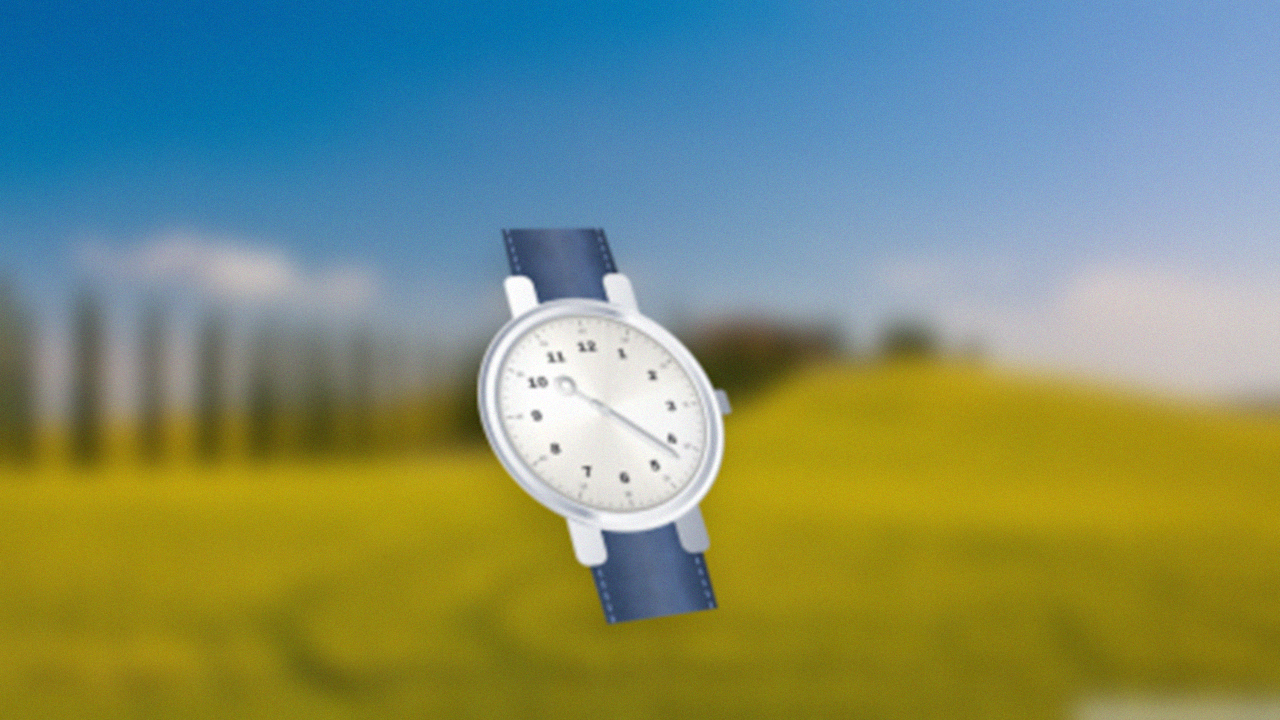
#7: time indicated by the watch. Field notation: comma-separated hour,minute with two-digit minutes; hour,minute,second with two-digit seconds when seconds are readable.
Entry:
10,22
